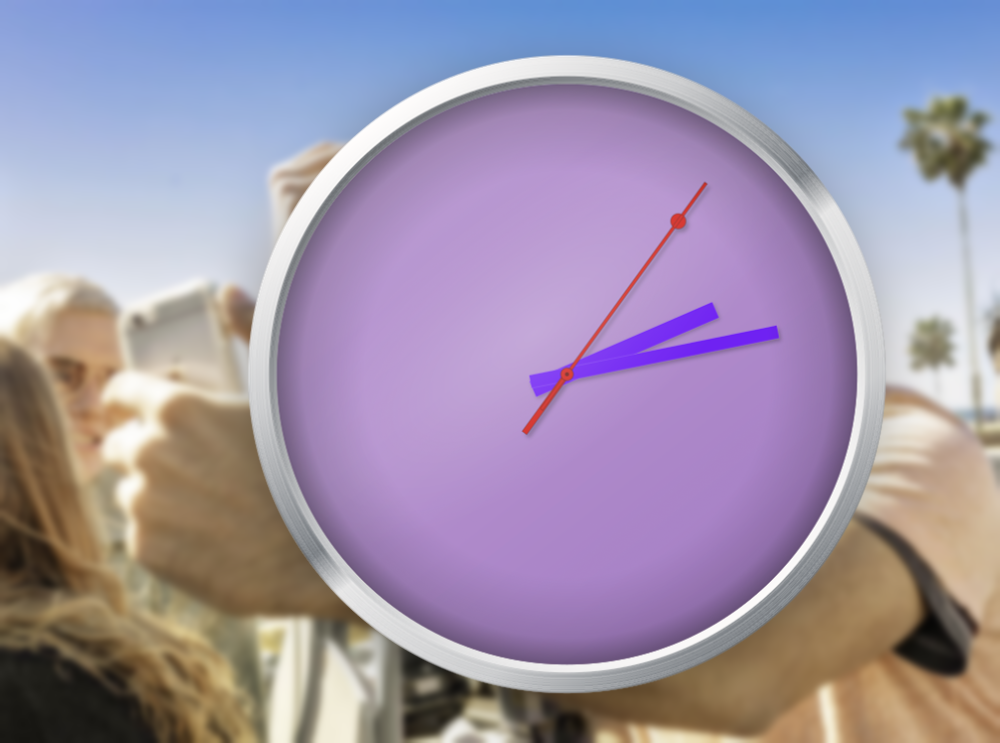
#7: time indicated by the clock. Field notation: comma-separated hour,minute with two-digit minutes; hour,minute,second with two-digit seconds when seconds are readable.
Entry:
2,13,06
